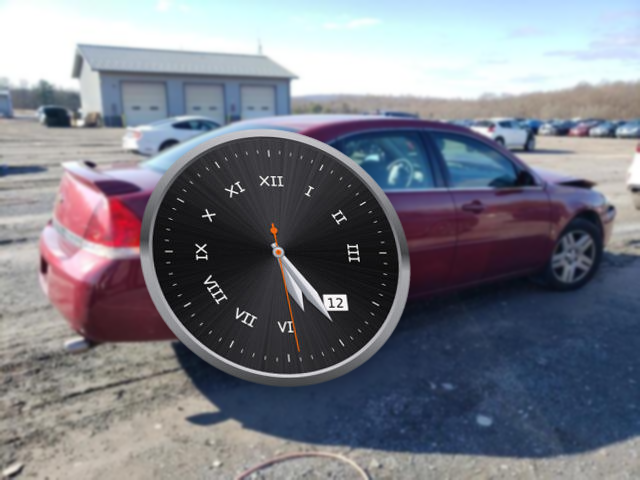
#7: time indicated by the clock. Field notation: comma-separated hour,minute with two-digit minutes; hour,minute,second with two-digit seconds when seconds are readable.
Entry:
5,24,29
